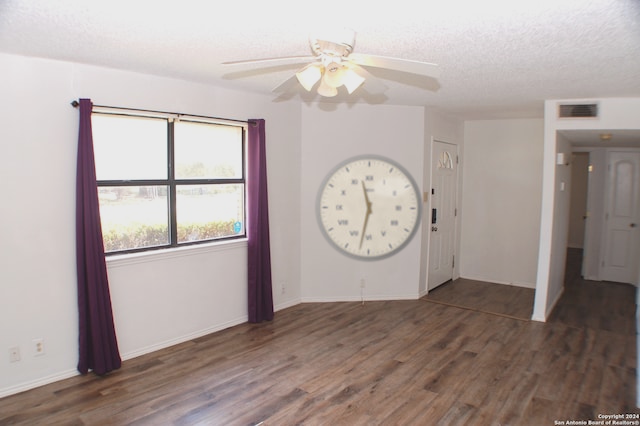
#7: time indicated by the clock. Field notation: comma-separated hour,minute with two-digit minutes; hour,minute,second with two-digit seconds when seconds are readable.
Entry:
11,32
